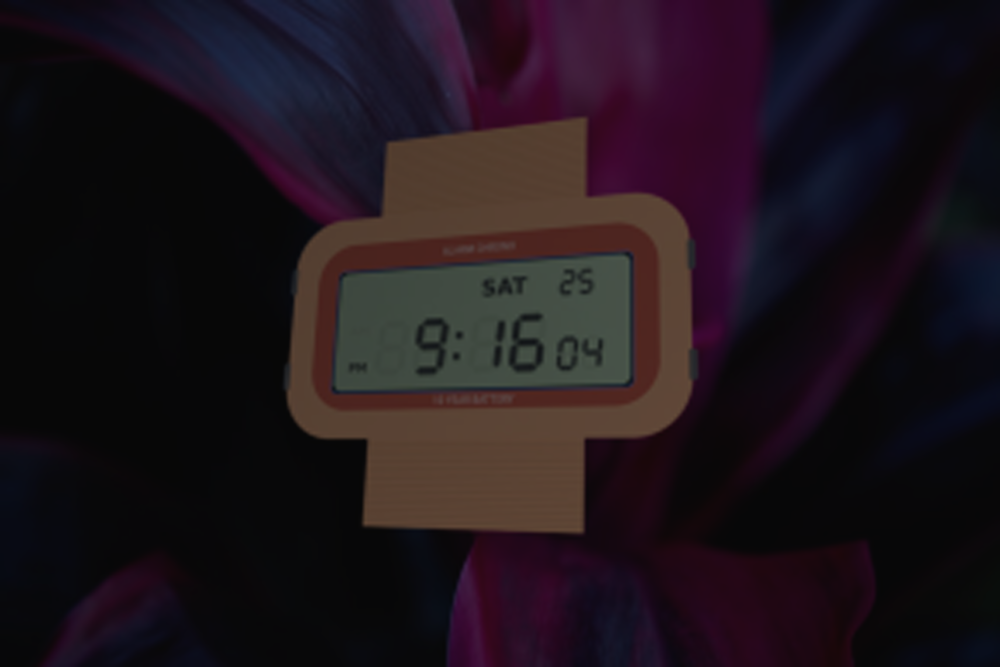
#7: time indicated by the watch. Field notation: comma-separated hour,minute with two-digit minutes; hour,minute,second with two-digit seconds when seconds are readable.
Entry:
9,16,04
